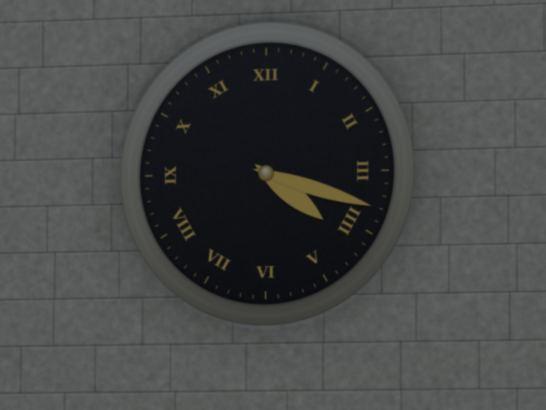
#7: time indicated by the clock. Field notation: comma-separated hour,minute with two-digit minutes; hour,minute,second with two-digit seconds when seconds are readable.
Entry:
4,18
